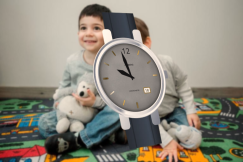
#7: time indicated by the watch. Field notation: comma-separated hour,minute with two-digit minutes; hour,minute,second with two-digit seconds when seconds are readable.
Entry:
9,58
